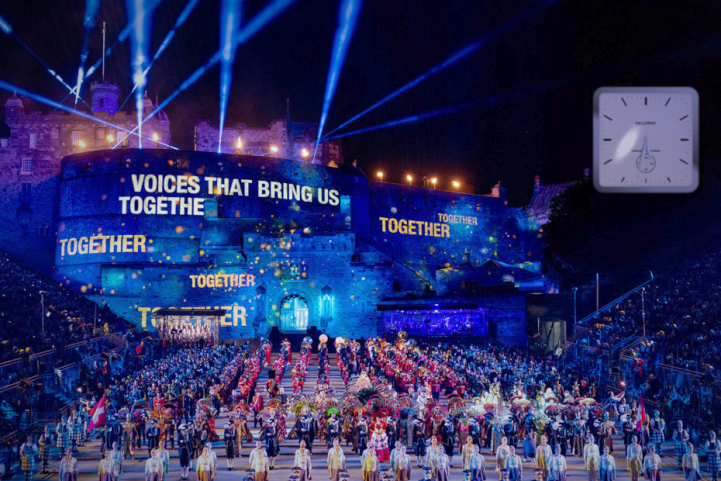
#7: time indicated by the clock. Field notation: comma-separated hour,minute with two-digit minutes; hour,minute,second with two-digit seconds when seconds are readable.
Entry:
5,32
